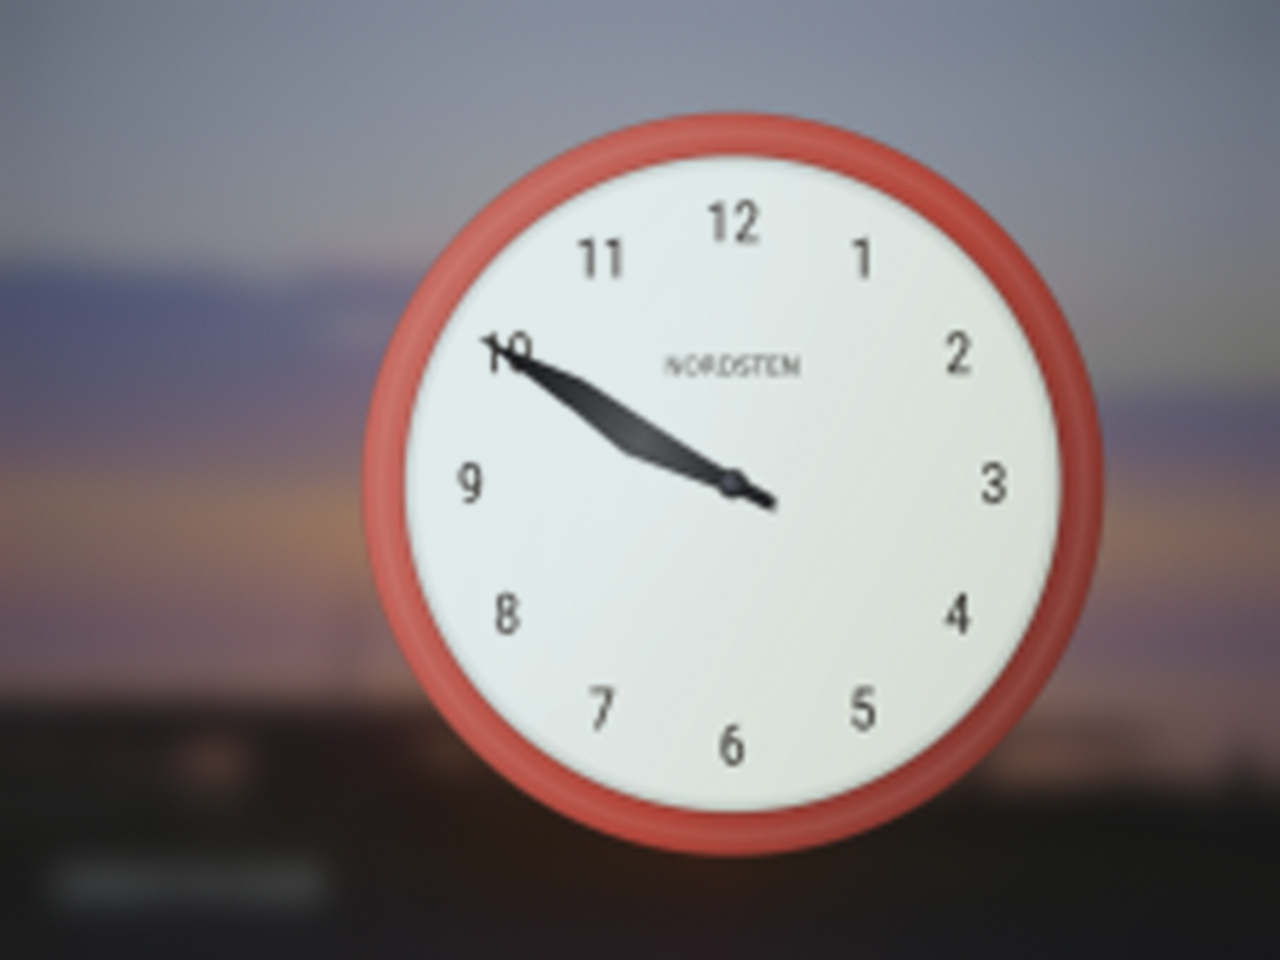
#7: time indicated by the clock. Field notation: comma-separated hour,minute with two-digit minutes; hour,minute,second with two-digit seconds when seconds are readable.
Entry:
9,50
